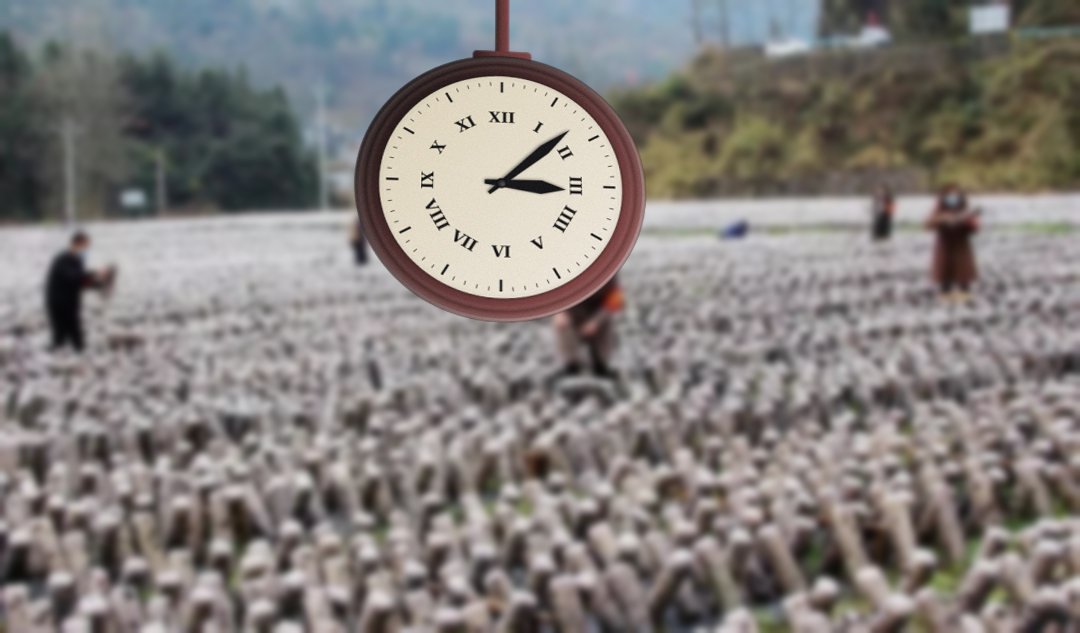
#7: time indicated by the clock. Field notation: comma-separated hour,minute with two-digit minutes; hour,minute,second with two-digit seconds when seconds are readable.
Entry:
3,08
